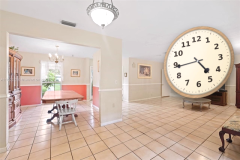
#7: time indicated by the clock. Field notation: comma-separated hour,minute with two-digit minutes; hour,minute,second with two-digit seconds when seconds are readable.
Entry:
4,44
